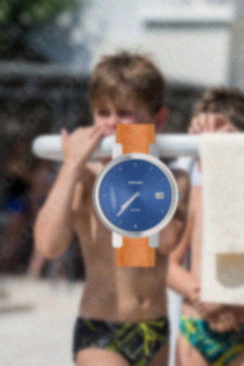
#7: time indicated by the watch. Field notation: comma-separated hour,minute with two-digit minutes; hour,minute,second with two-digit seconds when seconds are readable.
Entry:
7,37
